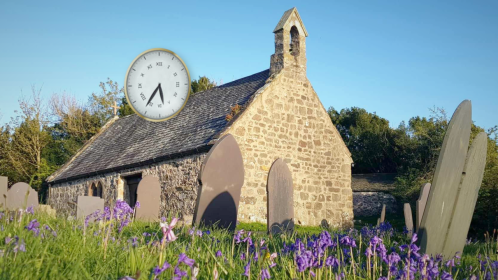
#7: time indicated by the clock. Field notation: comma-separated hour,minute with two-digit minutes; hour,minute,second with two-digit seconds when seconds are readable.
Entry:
5,36
